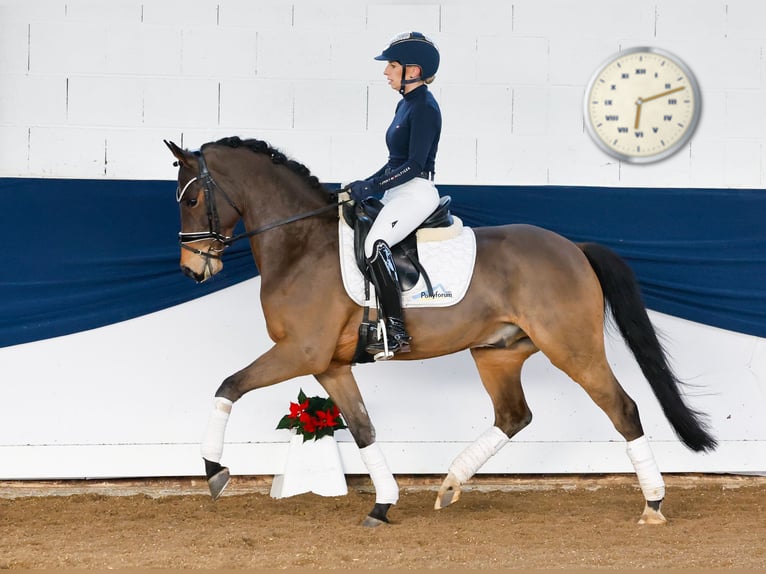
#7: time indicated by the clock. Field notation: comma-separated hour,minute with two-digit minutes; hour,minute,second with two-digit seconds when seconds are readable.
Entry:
6,12
